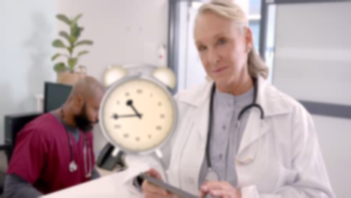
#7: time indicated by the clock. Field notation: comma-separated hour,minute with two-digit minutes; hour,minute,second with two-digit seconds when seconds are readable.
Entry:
10,44
